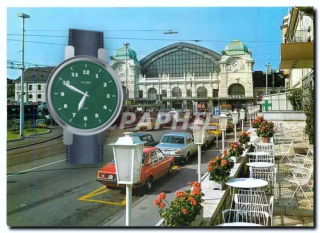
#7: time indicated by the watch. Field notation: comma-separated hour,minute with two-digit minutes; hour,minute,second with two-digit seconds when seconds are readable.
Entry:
6,49
